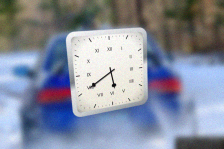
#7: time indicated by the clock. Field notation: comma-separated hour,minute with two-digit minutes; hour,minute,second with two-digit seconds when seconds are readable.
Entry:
5,40
